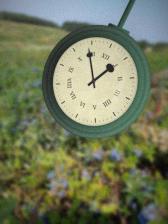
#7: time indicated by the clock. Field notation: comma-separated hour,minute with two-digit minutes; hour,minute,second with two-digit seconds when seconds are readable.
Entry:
12,54
